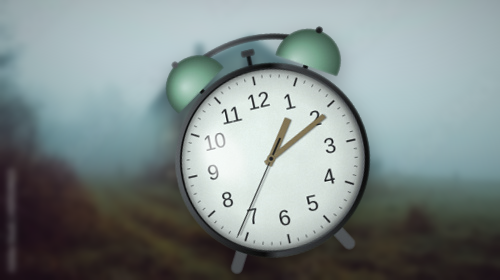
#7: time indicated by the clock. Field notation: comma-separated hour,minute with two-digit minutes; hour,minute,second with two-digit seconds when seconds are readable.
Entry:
1,10,36
